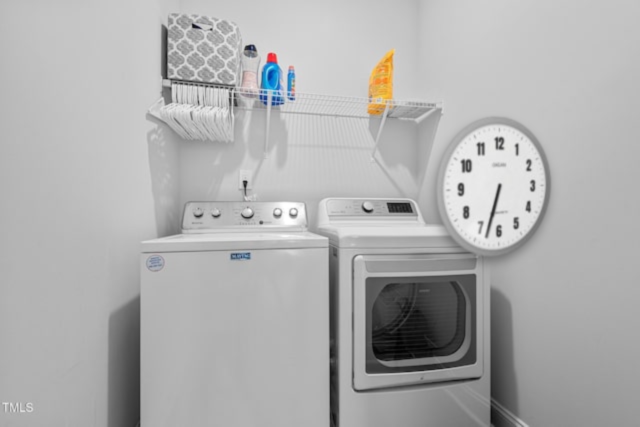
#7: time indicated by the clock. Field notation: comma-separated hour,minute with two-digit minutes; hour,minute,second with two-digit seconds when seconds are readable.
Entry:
6,33
